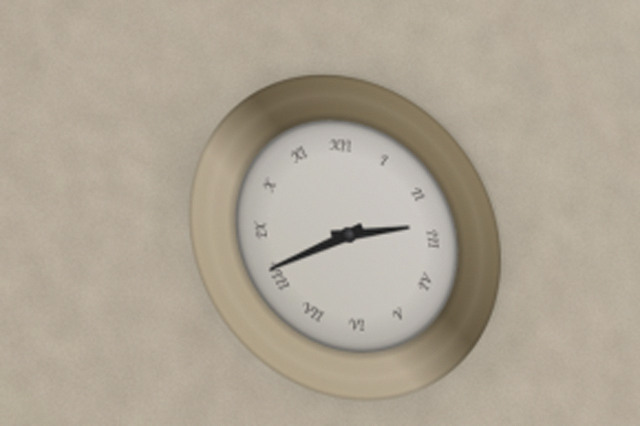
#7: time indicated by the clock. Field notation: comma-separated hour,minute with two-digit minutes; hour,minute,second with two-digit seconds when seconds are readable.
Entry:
2,41
